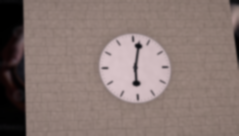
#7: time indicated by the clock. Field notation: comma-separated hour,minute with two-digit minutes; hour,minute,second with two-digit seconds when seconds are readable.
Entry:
6,02
